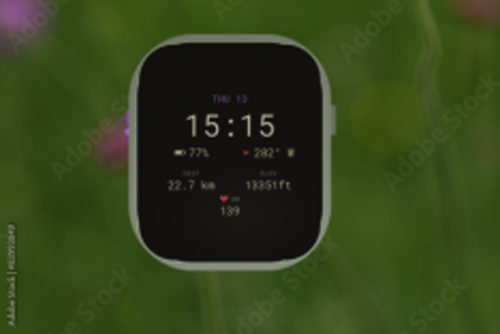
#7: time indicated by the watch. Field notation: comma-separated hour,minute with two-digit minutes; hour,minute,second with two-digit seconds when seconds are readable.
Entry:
15,15
